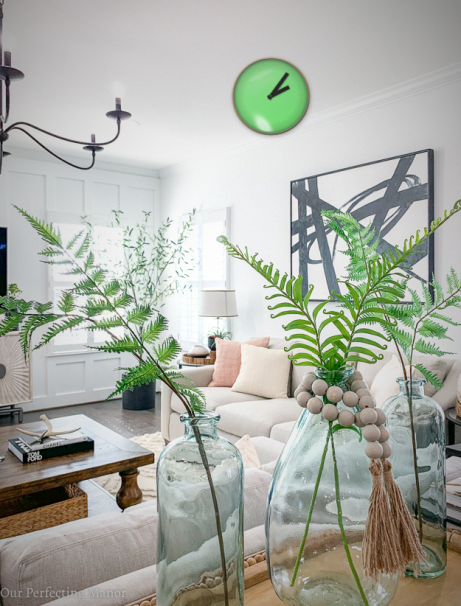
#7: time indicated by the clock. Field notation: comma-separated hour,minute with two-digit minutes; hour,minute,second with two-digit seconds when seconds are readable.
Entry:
2,06
